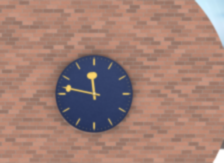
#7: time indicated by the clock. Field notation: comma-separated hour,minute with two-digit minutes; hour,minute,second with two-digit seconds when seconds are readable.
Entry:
11,47
